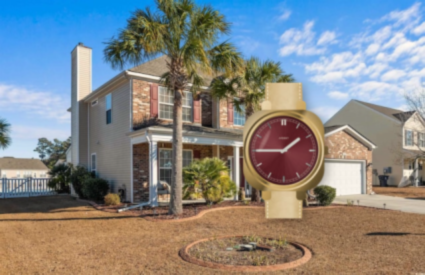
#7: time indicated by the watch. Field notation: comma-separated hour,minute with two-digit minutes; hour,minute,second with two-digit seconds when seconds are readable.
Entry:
1,45
